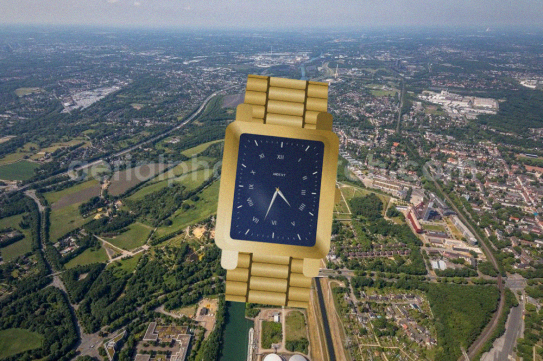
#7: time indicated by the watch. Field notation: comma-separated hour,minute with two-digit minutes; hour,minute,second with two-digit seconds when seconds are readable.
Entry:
4,33
